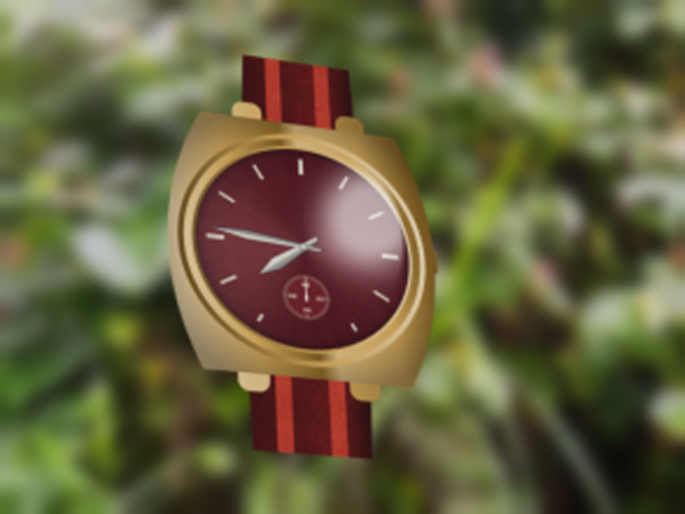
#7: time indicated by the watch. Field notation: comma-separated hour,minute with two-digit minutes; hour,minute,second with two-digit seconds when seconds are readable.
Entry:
7,46
